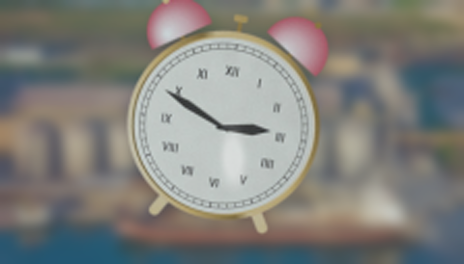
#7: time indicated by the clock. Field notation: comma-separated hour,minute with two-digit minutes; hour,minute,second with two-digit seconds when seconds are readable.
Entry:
2,49
